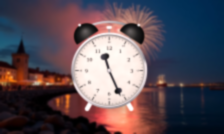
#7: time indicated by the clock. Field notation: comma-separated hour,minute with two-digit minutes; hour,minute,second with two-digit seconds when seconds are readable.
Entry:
11,26
